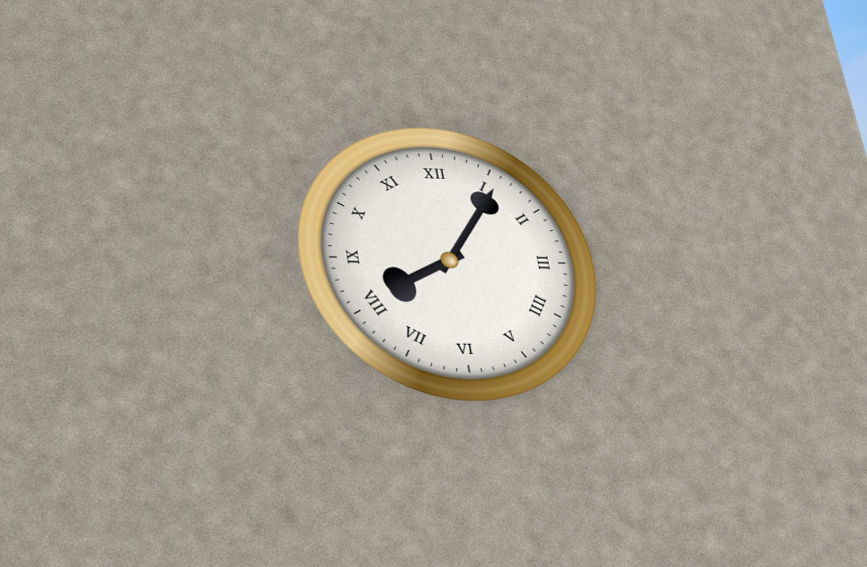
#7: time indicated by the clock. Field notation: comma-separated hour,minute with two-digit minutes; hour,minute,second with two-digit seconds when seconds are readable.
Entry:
8,06
